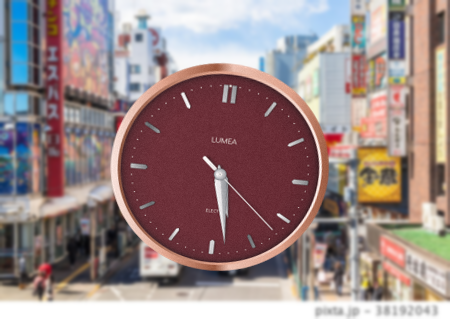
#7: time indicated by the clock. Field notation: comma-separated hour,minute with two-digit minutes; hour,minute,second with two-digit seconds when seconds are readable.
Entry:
5,28,22
